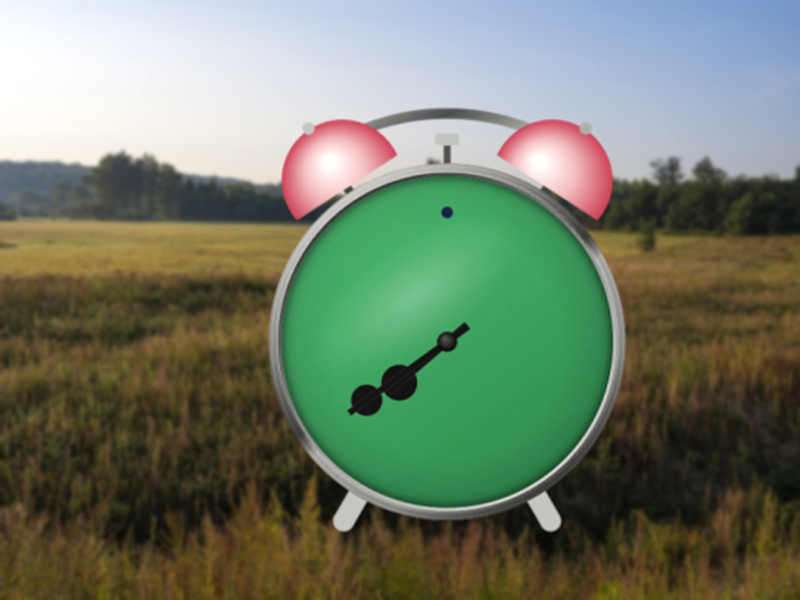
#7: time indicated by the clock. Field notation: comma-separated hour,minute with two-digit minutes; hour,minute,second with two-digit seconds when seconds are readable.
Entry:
7,39
